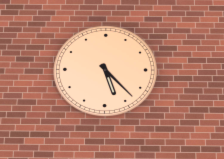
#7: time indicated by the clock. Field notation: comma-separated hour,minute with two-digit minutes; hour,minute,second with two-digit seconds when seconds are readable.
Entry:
5,23
